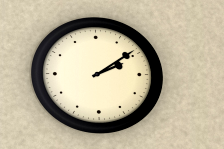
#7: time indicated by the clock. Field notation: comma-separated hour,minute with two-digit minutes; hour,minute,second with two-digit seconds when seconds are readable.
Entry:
2,09
